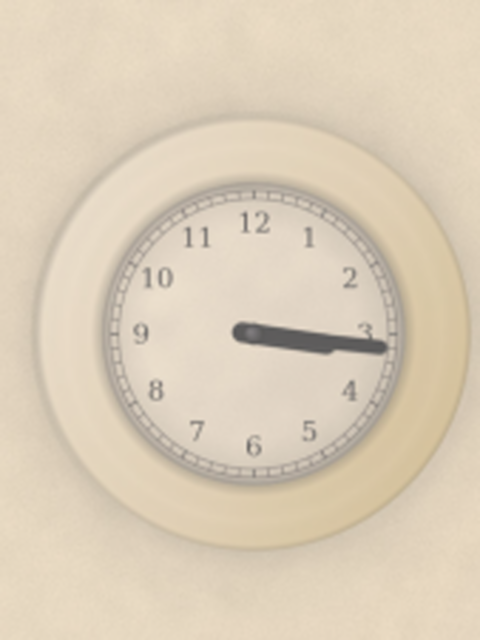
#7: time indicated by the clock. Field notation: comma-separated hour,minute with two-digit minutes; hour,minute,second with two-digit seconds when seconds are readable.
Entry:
3,16
